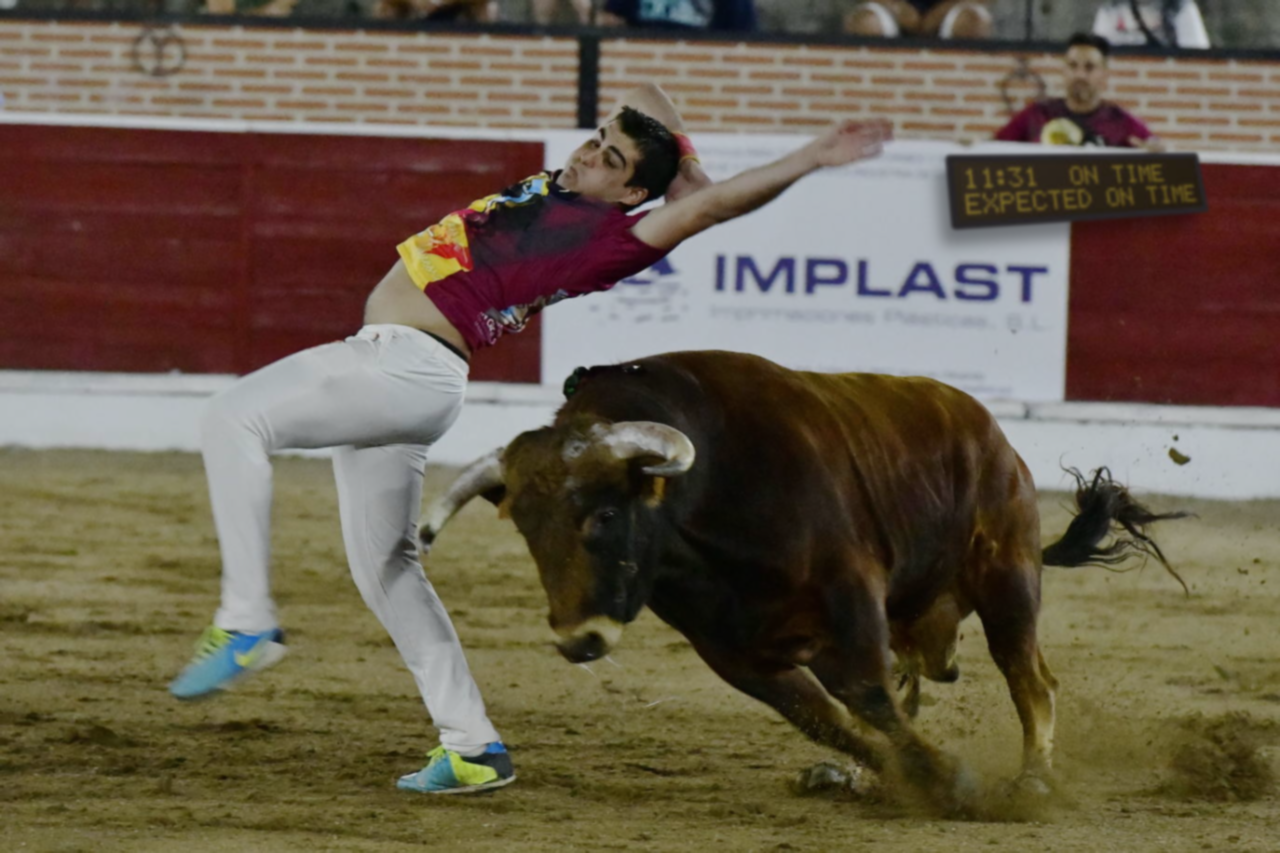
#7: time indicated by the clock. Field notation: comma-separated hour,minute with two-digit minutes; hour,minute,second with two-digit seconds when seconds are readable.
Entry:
11,31
